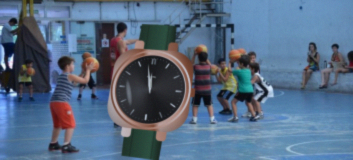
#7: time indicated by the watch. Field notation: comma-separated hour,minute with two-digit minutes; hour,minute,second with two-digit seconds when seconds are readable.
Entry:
11,58
